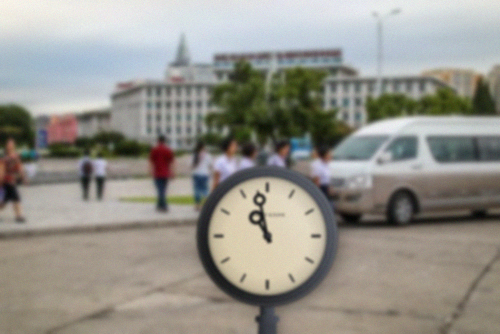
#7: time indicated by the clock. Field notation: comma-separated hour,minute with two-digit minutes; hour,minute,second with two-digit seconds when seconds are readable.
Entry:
10,58
